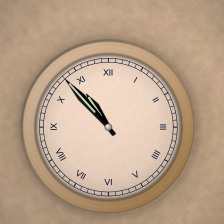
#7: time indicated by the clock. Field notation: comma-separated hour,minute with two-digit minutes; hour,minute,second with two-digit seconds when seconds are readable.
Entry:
10,53
